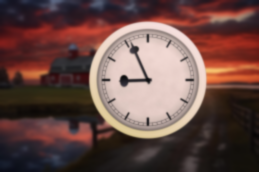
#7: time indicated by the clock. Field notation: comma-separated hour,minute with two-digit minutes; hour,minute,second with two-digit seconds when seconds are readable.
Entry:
8,56
